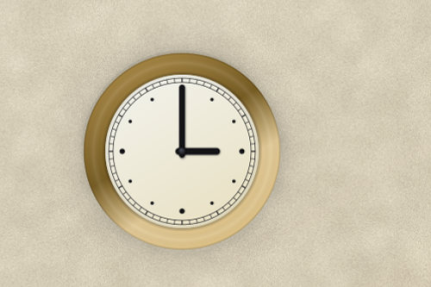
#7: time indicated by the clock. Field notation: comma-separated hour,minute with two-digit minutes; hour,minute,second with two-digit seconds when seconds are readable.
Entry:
3,00
